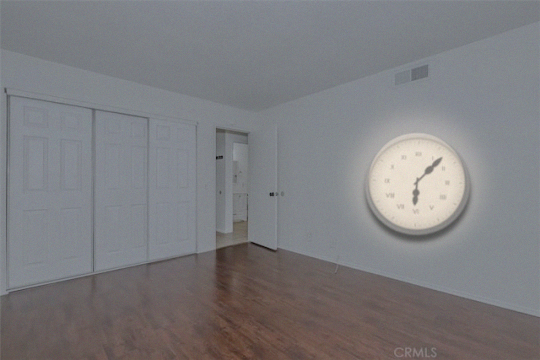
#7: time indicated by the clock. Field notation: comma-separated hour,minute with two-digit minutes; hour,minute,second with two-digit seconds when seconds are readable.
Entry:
6,07
